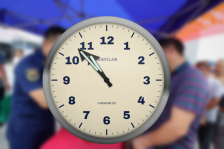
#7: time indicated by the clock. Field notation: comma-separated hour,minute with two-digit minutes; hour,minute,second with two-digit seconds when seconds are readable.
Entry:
10,53
